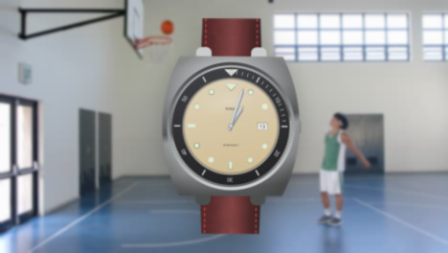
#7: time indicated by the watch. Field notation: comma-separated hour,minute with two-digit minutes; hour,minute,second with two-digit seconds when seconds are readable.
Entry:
1,03
